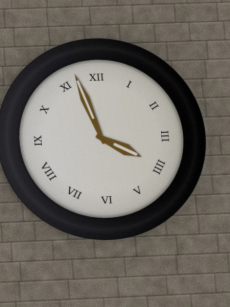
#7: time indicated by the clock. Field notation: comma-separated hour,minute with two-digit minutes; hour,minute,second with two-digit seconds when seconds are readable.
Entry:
3,57
